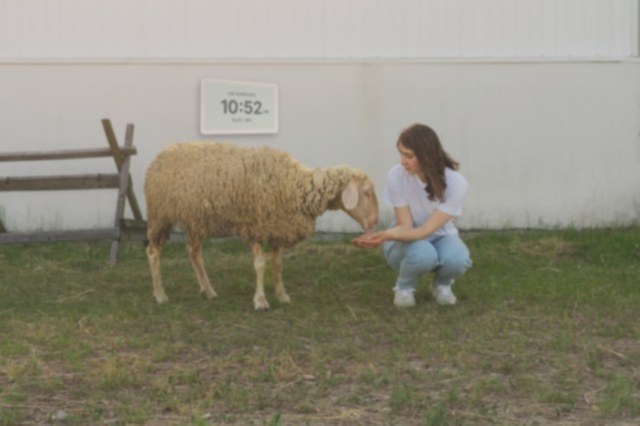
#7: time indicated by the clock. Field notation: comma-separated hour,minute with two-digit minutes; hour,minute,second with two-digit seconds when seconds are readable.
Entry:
10,52
